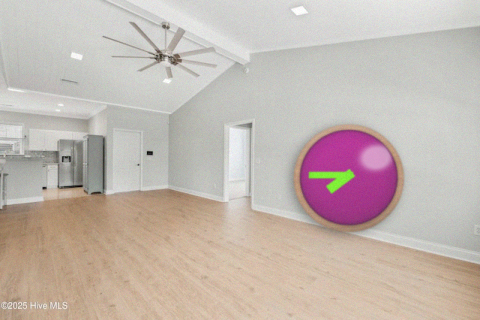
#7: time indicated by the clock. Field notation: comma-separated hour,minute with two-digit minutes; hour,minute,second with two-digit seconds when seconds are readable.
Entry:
7,45
